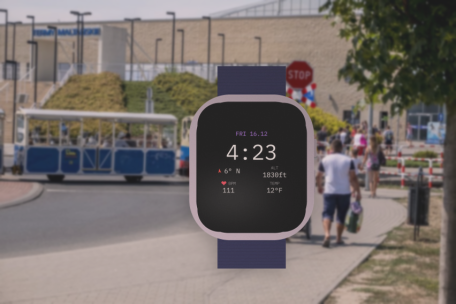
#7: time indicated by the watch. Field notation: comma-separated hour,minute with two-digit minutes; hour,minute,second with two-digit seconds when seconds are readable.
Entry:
4,23
